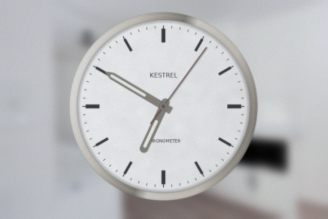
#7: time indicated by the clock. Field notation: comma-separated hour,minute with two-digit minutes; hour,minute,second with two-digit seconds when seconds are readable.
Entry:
6,50,06
